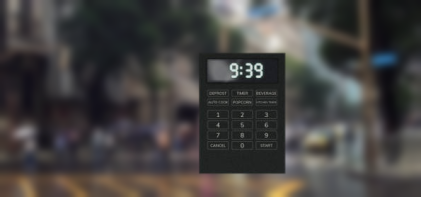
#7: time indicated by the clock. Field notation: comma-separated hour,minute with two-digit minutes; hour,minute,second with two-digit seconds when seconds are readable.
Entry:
9,39
